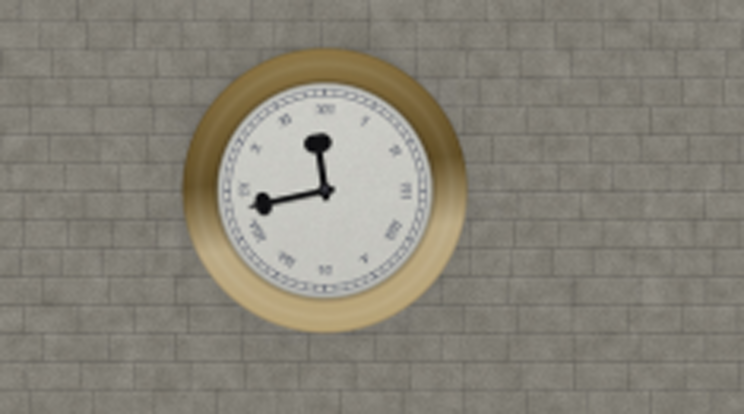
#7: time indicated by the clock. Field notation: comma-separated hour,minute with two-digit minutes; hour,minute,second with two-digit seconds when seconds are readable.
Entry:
11,43
